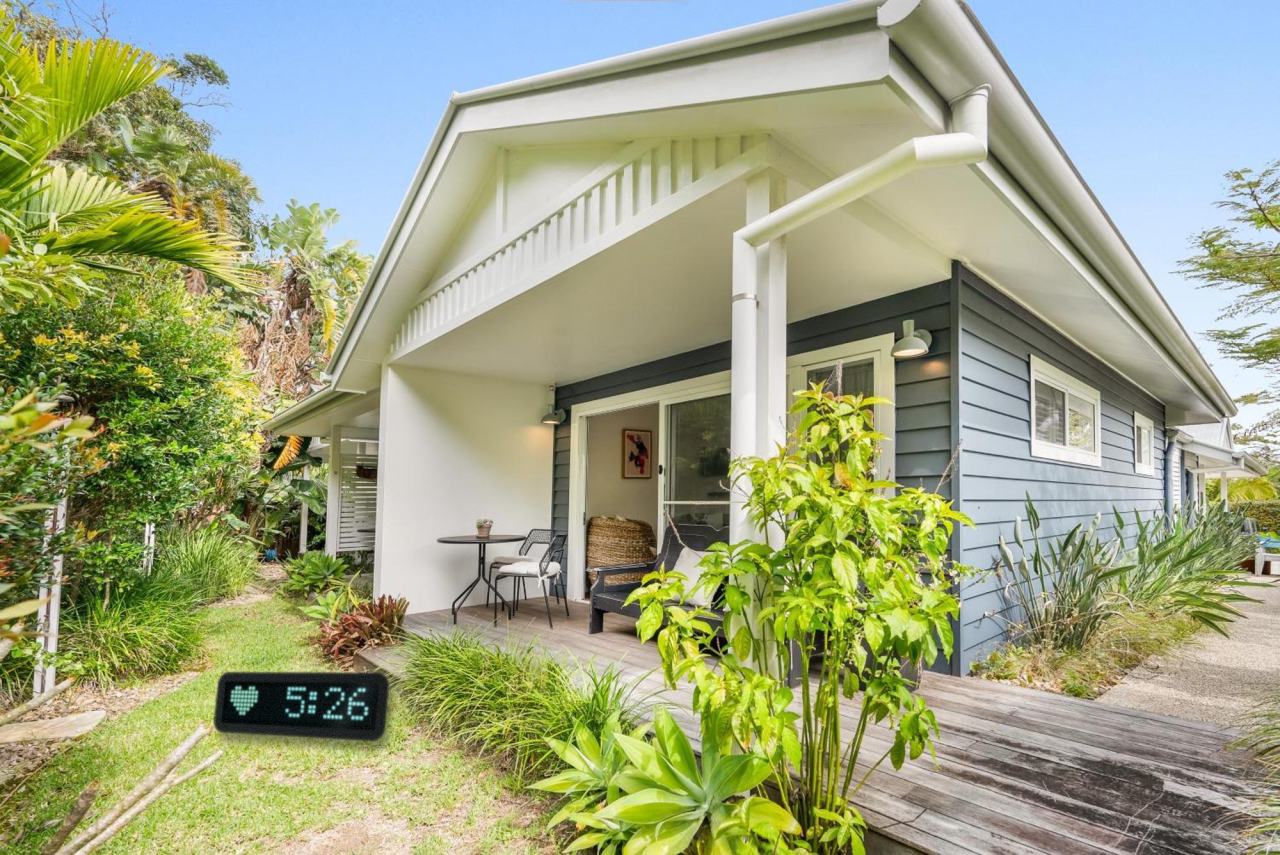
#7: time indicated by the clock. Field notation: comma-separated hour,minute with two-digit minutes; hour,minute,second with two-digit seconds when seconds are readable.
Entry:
5,26
